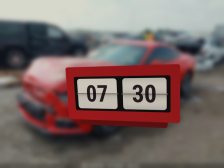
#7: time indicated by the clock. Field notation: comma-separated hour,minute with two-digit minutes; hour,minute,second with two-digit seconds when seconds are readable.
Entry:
7,30
